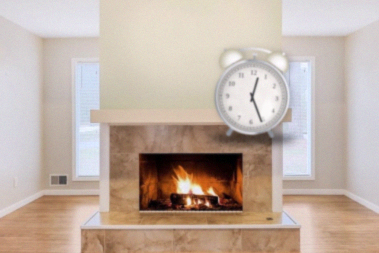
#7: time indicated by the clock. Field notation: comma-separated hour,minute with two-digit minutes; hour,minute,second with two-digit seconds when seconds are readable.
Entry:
12,26
